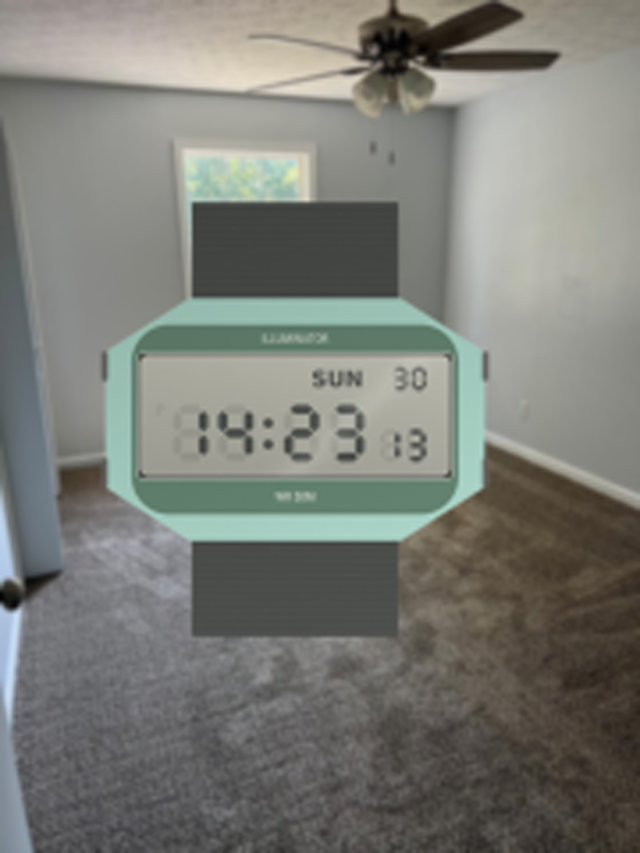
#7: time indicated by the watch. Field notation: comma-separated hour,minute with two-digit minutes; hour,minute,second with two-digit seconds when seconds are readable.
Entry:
14,23,13
